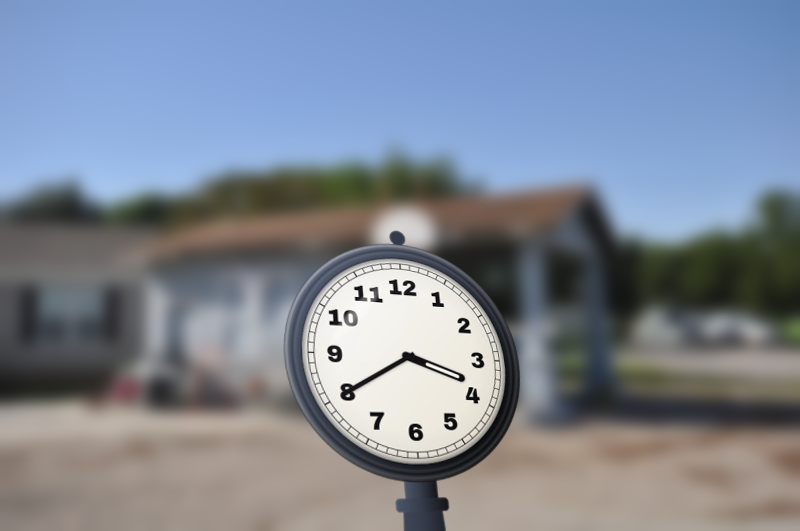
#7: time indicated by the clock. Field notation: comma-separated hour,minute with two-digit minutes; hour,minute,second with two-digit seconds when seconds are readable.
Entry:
3,40
